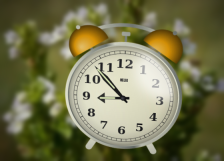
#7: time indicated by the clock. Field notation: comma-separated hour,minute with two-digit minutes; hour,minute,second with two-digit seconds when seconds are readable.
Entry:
8,53
